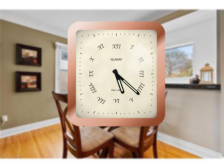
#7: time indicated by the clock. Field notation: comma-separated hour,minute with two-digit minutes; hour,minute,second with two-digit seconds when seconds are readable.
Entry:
5,22
